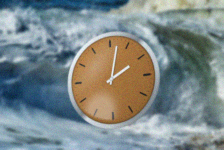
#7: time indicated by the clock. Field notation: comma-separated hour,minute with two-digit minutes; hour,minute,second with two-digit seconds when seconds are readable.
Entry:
2,02
